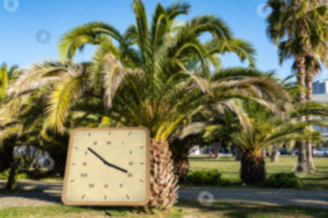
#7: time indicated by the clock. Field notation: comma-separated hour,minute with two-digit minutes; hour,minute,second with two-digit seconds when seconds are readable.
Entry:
3,52
